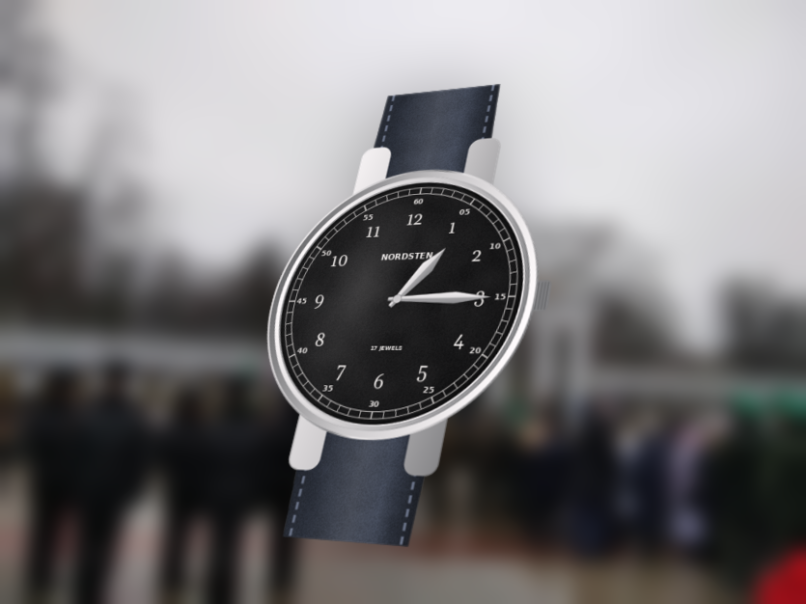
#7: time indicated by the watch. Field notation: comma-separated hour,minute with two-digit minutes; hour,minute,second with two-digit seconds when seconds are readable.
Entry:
1,15
